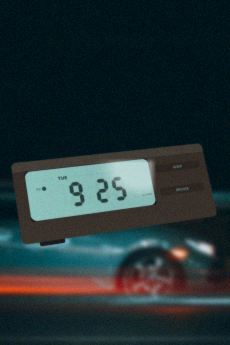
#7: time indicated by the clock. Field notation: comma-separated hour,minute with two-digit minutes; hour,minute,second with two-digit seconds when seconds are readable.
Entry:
9,25
